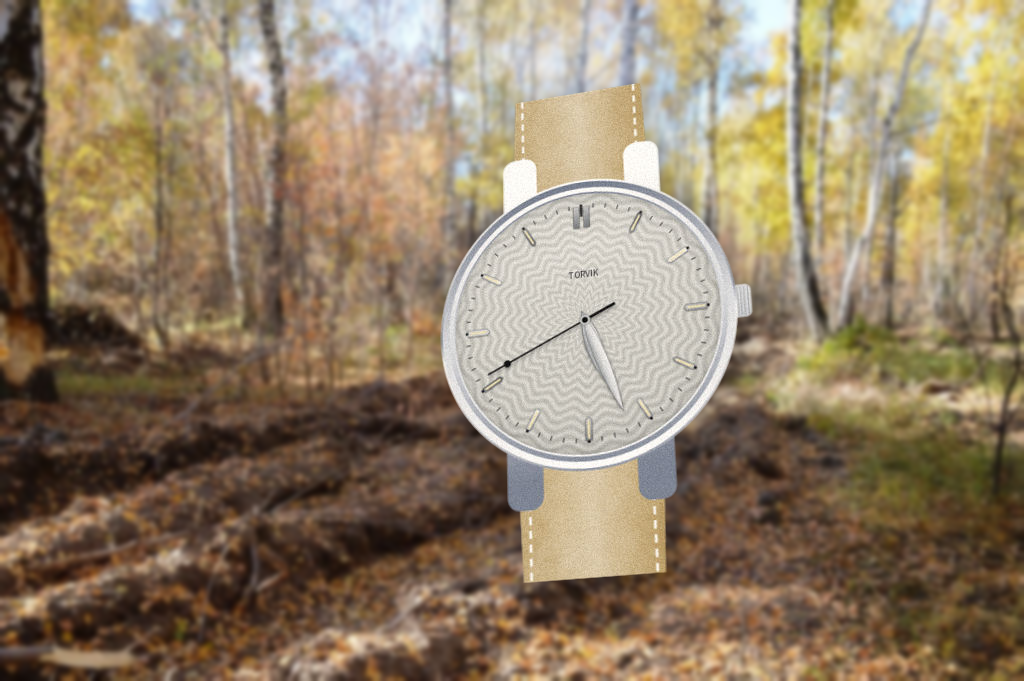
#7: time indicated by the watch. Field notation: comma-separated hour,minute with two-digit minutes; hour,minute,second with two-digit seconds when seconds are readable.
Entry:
5,26,41
